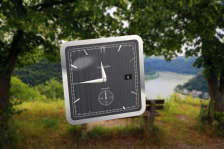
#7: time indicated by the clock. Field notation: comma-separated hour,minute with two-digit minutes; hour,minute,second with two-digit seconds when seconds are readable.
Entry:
11,45
